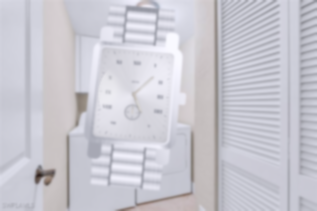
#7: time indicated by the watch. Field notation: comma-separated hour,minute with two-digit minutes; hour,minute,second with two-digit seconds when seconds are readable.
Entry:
5,07
